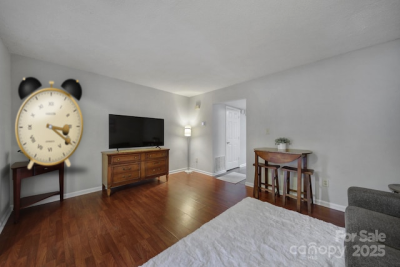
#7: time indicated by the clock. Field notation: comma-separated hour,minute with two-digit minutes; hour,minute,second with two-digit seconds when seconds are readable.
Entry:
3,21
